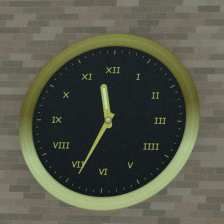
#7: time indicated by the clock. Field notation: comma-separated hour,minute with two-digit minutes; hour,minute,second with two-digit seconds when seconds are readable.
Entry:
11,34
